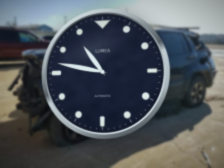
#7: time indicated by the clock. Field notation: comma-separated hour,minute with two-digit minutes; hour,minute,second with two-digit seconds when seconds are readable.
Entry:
10,47
